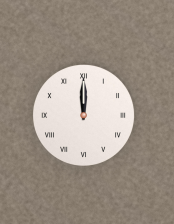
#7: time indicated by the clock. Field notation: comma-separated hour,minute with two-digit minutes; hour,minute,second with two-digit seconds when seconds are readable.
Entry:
12,00
